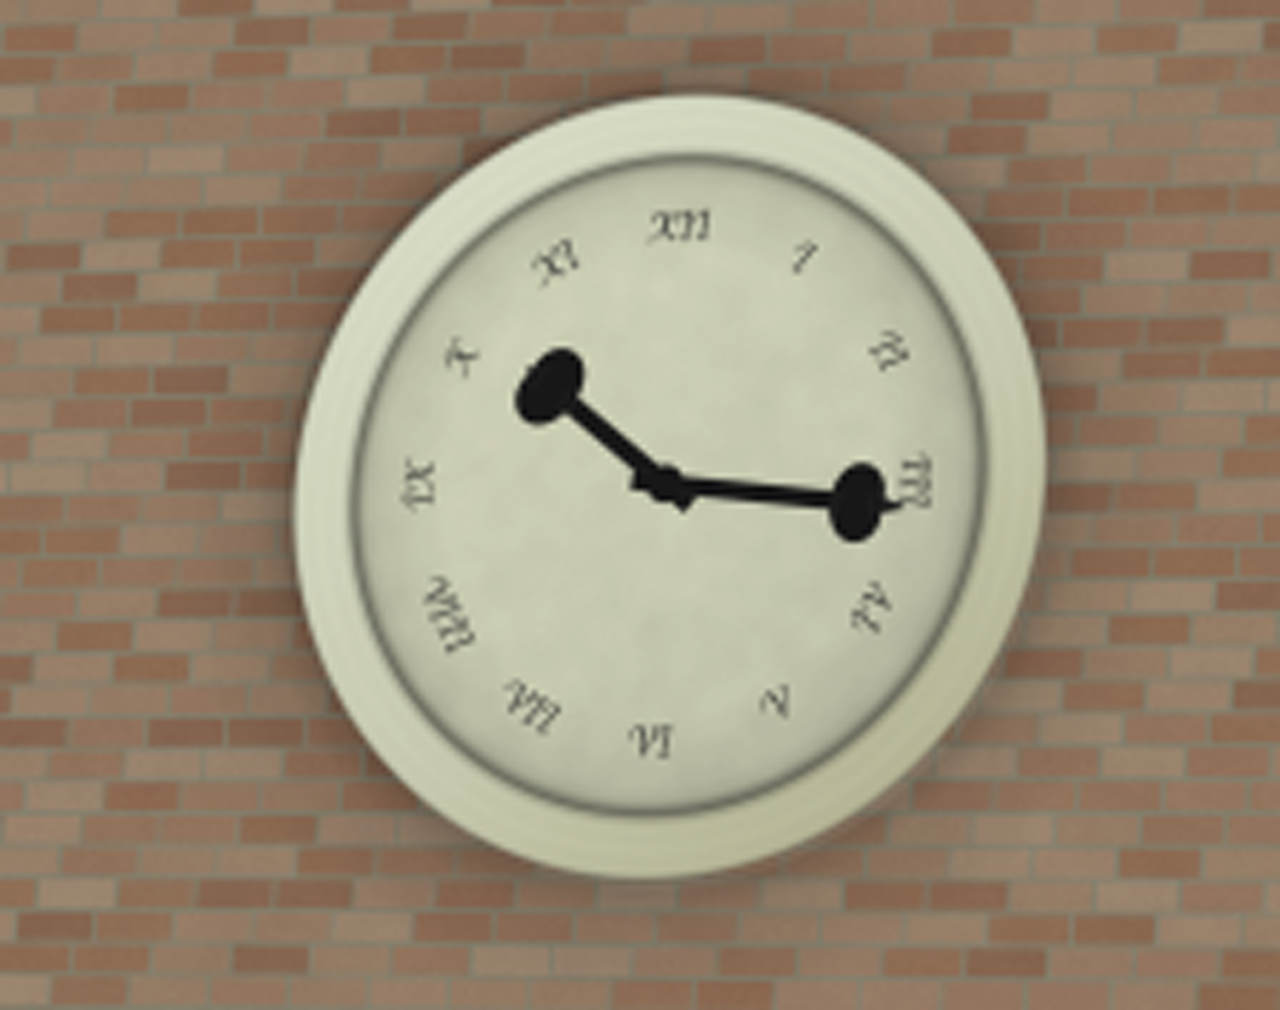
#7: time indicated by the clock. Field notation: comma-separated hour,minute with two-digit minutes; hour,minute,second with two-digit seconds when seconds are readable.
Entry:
10,16
